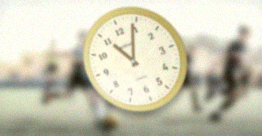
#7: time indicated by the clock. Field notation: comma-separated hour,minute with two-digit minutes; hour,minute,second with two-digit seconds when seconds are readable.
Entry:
11,04
